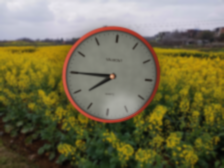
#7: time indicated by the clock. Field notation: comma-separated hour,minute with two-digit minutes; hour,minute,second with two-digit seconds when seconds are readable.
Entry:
7,45
